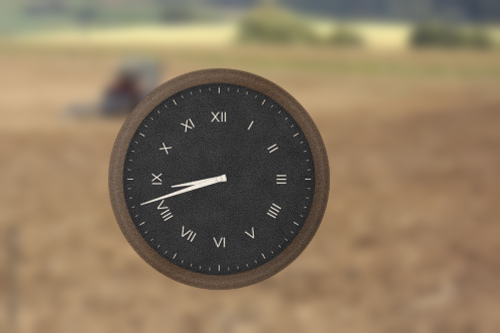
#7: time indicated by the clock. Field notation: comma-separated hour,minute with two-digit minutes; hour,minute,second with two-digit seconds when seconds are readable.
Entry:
8,42
